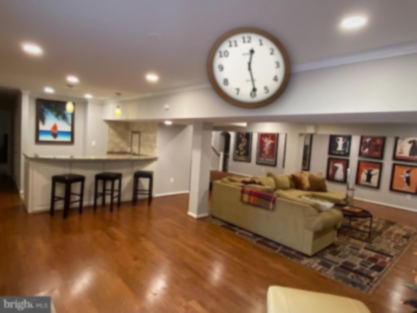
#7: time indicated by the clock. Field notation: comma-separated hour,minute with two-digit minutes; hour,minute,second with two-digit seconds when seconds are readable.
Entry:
12,29
